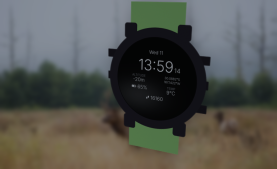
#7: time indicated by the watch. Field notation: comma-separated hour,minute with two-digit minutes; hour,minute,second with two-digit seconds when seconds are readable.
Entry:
13,59
